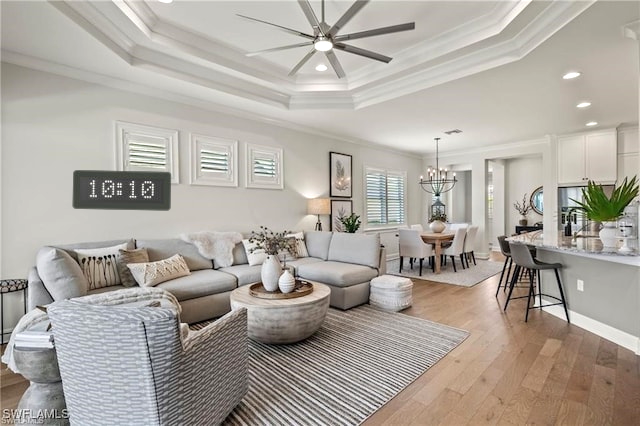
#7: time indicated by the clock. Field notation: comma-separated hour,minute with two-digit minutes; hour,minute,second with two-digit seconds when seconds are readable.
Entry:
10,10
